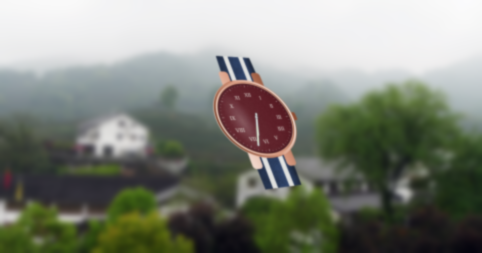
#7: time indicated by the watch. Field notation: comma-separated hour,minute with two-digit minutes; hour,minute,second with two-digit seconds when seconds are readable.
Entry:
6,33
